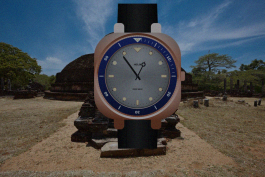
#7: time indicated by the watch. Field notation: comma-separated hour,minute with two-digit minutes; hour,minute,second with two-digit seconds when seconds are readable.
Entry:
12,54
